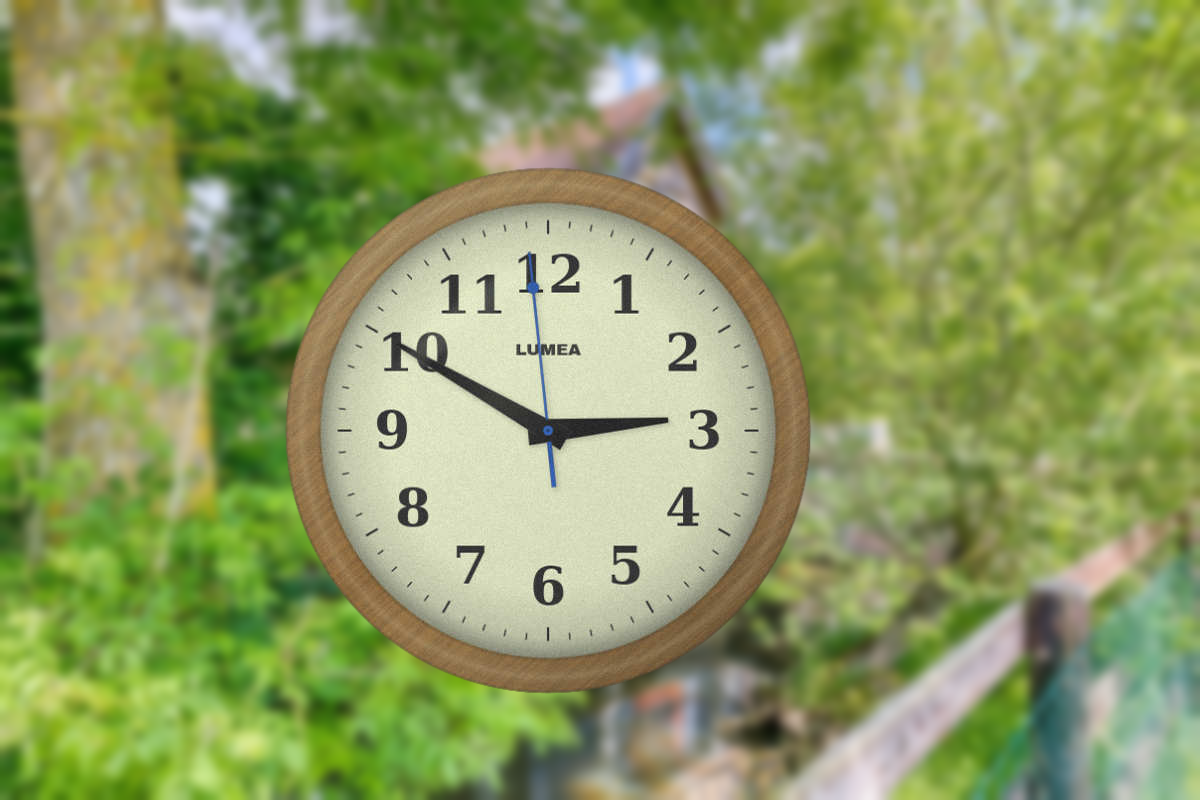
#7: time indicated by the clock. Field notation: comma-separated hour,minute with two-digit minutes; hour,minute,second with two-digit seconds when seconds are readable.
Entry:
2,49,59
